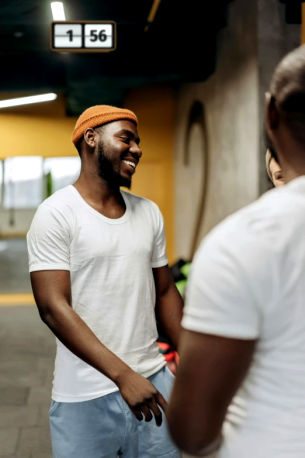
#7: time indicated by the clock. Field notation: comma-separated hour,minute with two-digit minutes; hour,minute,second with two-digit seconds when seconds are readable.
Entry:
1,56
